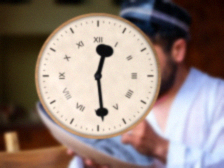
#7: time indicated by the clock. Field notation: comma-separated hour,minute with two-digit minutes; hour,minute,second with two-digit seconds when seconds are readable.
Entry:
12,29
